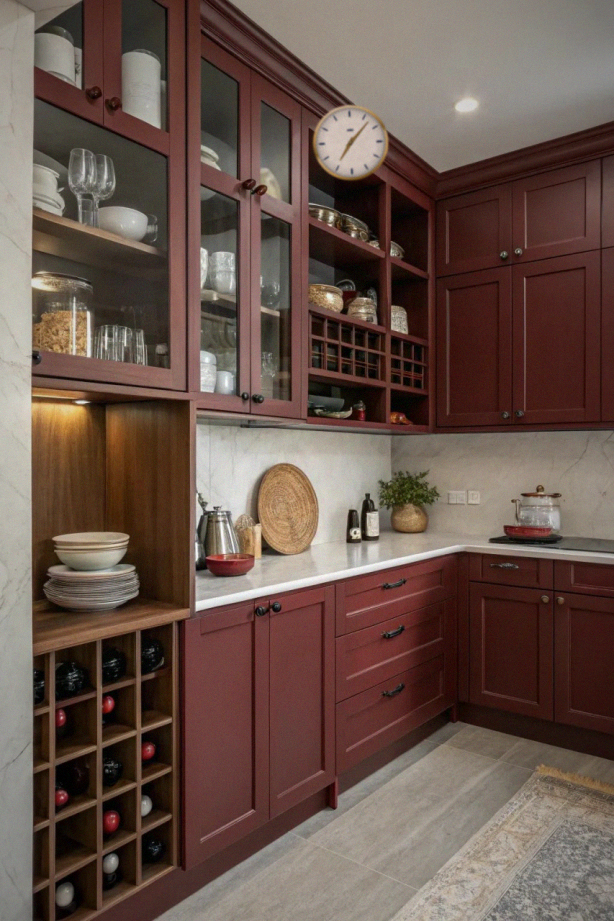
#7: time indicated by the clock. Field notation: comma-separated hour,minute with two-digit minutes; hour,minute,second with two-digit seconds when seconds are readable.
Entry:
7,07
